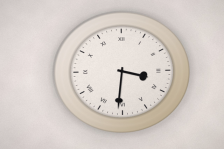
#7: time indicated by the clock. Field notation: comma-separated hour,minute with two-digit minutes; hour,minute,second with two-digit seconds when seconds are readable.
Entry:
3,31
